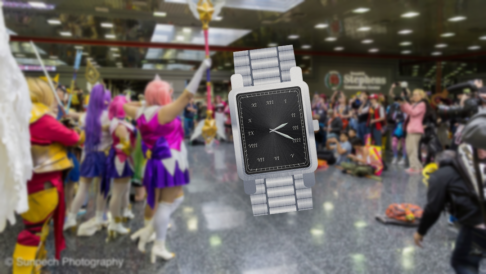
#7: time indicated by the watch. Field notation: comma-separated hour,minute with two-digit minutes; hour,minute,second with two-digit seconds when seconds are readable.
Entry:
2,20
